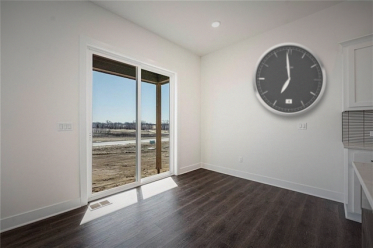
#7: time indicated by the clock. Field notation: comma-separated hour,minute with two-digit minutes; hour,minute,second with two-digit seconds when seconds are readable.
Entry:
6,59
